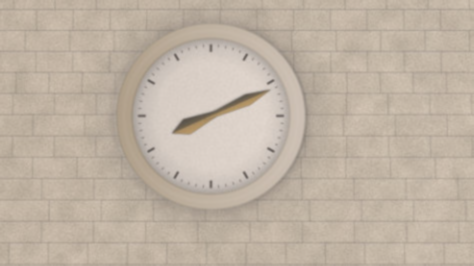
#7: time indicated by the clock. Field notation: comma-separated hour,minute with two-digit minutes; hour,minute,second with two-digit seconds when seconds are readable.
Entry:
8,11
